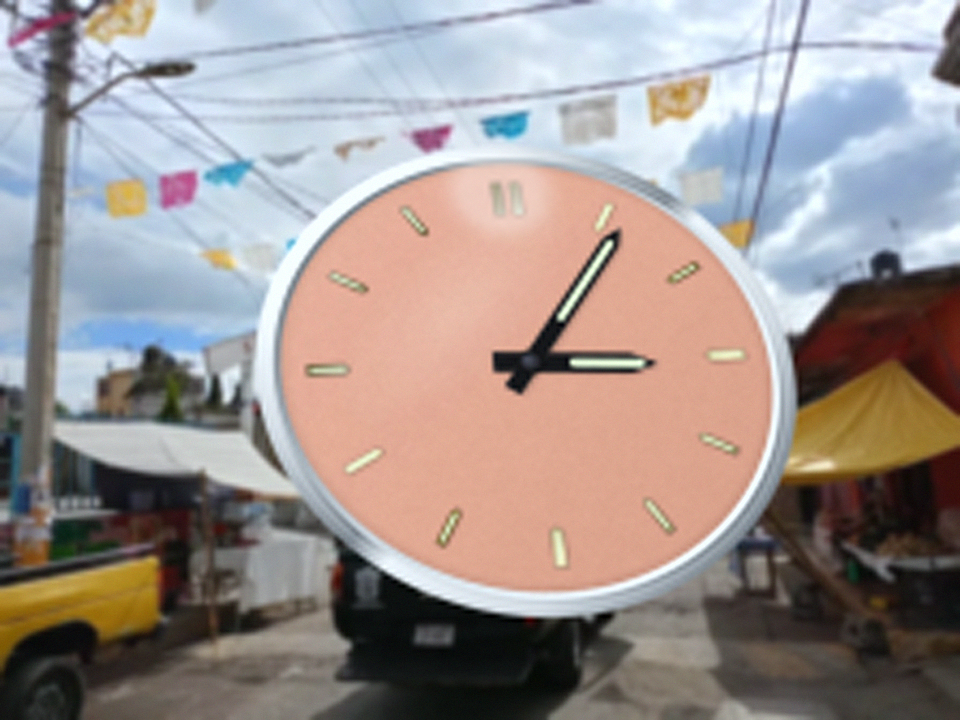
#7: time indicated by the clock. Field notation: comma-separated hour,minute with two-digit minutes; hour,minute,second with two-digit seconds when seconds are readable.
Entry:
3,06
